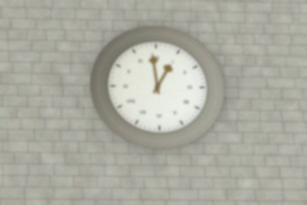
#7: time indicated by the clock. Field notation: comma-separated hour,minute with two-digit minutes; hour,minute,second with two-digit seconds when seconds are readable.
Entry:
12,59
